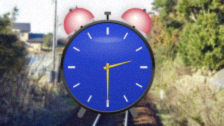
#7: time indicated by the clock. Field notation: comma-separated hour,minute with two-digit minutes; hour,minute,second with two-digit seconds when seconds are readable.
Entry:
2,30
